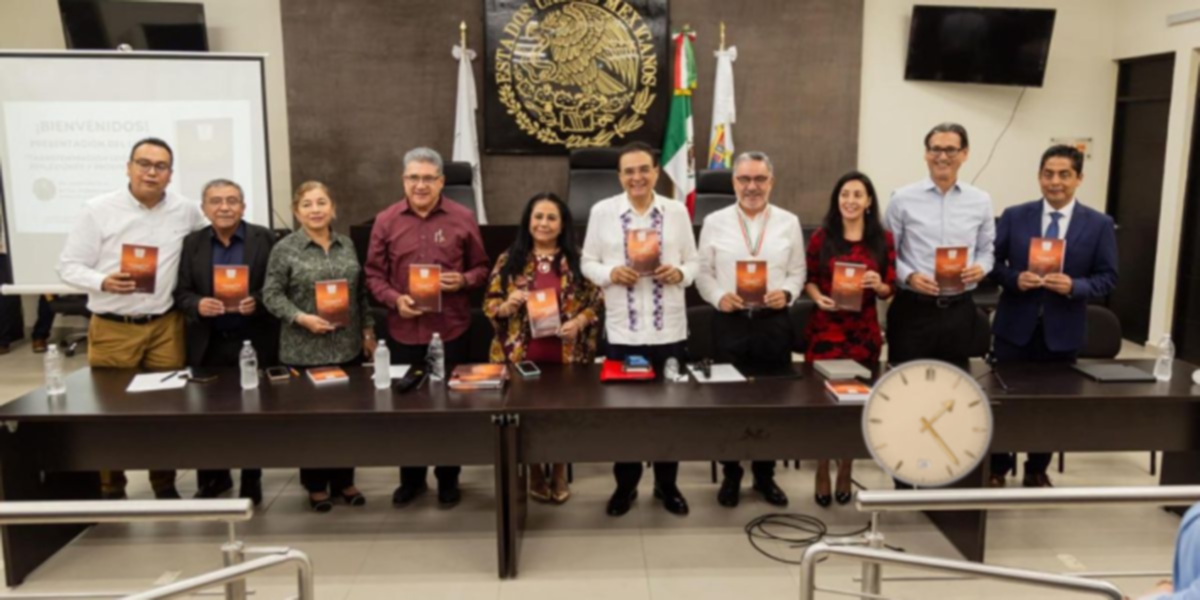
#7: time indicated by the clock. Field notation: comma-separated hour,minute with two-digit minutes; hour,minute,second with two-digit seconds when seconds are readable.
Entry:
1,23
